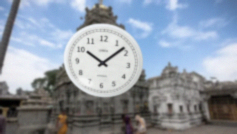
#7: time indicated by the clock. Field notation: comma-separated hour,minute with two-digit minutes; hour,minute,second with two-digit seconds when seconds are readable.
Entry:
10,08
